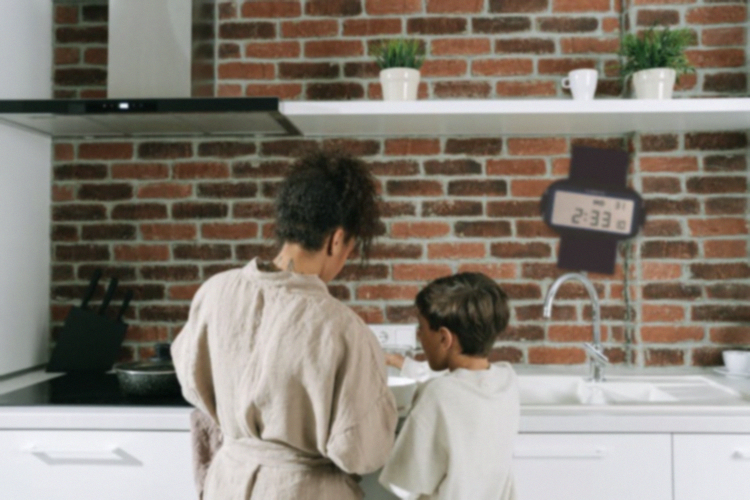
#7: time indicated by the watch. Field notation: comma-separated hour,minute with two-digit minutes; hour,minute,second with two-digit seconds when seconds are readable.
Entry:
2,33
